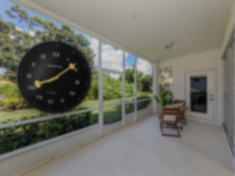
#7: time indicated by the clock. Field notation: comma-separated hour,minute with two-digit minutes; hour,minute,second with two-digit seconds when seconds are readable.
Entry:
8,08
